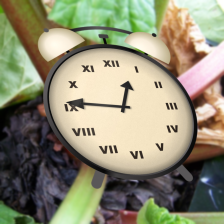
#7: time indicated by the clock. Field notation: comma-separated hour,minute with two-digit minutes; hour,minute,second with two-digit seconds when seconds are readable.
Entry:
12,46
